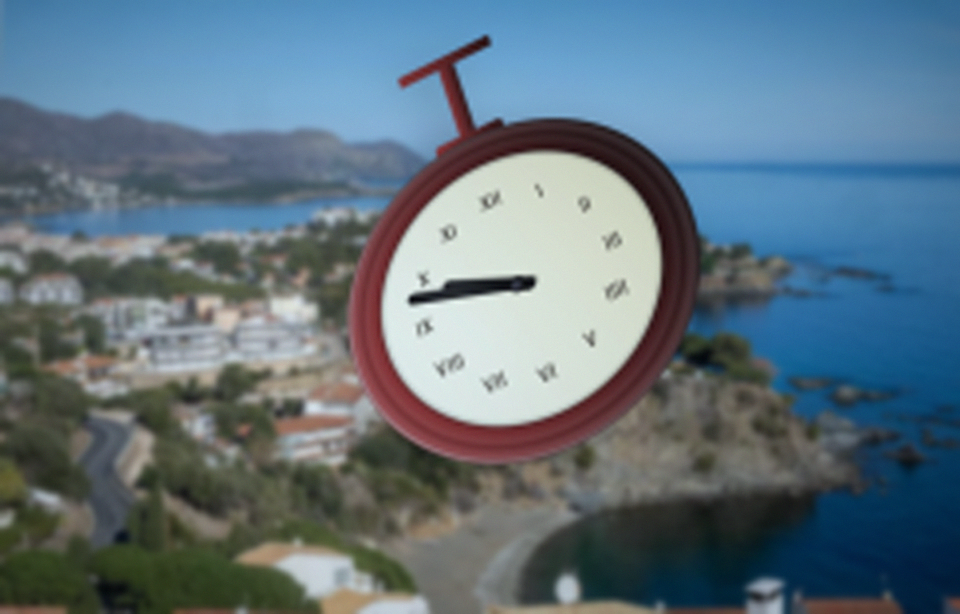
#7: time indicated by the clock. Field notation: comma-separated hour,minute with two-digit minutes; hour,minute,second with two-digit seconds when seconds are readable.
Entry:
9,48
